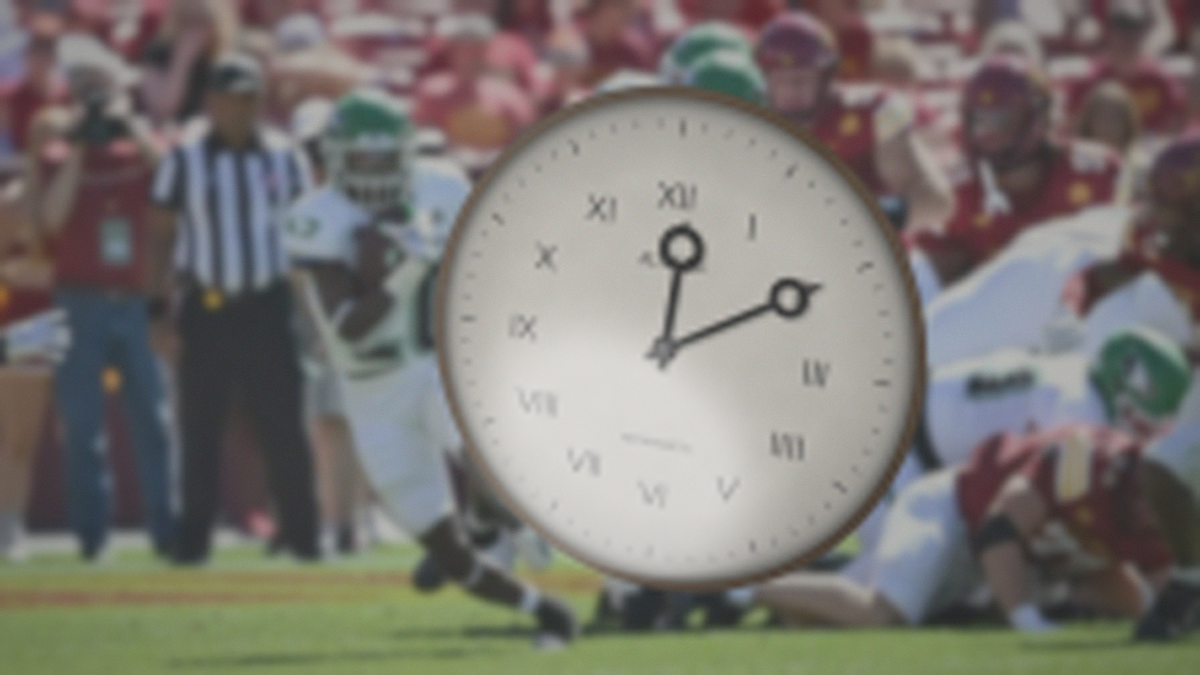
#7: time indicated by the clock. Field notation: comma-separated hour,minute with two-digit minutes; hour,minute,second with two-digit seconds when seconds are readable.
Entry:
12,10
